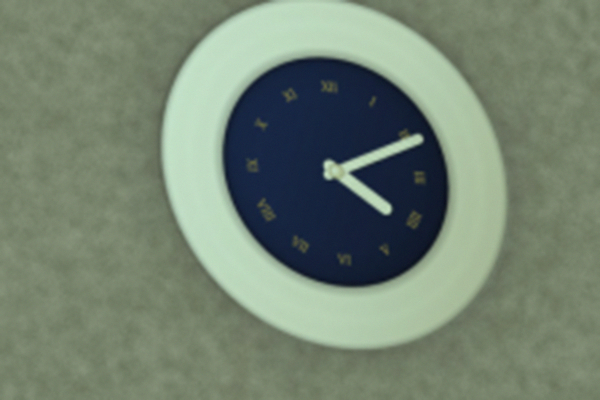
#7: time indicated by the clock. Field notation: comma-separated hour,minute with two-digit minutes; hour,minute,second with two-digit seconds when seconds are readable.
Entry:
4,11
